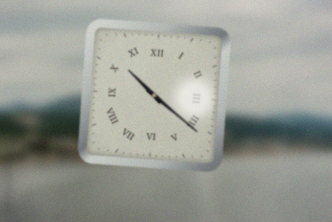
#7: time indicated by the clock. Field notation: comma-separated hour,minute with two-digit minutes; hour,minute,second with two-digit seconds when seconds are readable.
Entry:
10,21
